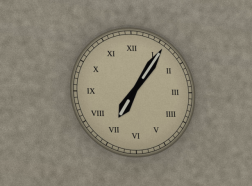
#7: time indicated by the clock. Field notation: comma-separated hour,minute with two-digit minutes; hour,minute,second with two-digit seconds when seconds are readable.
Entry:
7,06
